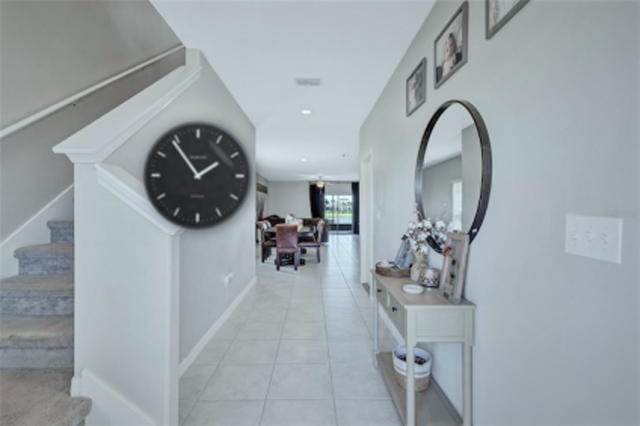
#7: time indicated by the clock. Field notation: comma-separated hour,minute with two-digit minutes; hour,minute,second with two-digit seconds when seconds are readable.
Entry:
1,54
